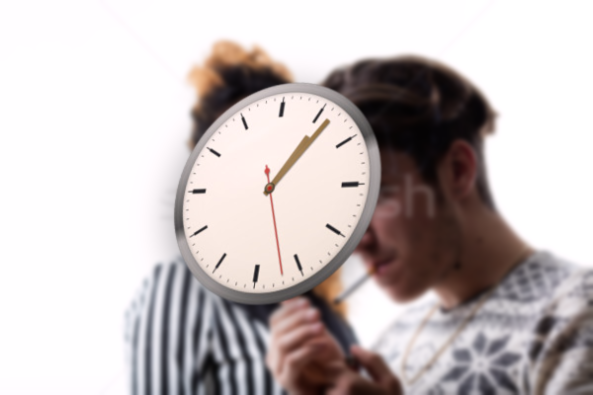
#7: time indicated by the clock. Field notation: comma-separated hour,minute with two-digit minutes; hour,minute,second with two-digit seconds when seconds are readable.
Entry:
1,06,27
